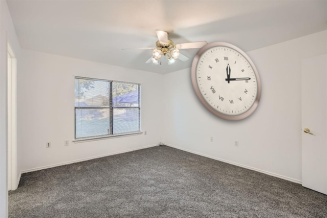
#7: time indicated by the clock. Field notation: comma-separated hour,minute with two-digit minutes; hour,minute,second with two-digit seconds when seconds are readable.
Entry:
12,14
